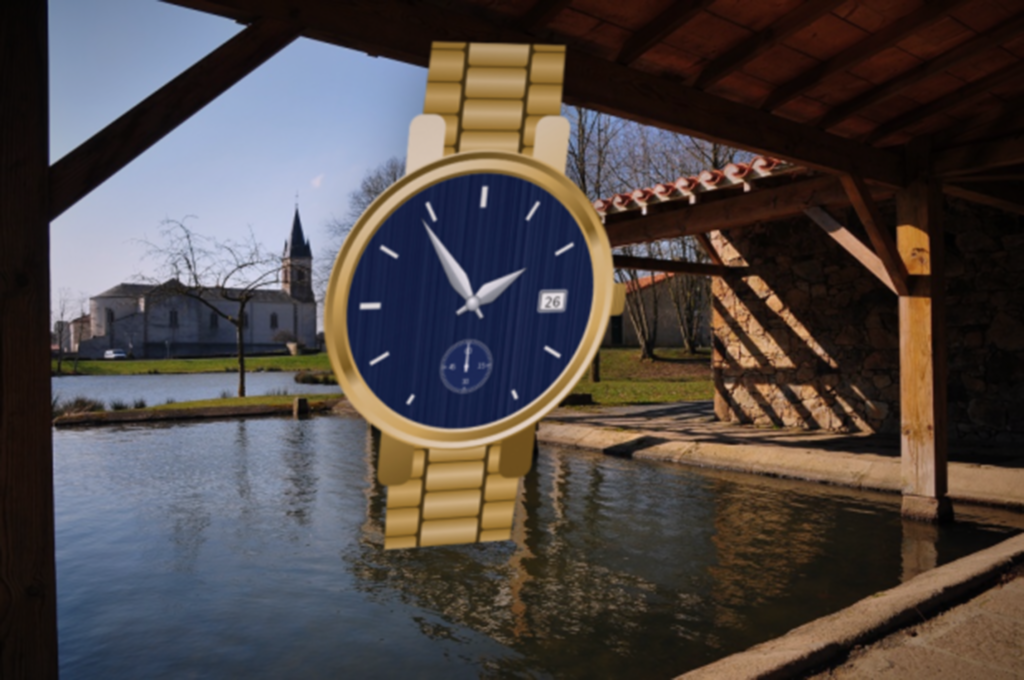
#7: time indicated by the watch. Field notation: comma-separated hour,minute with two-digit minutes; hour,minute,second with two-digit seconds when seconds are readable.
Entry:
1,54
